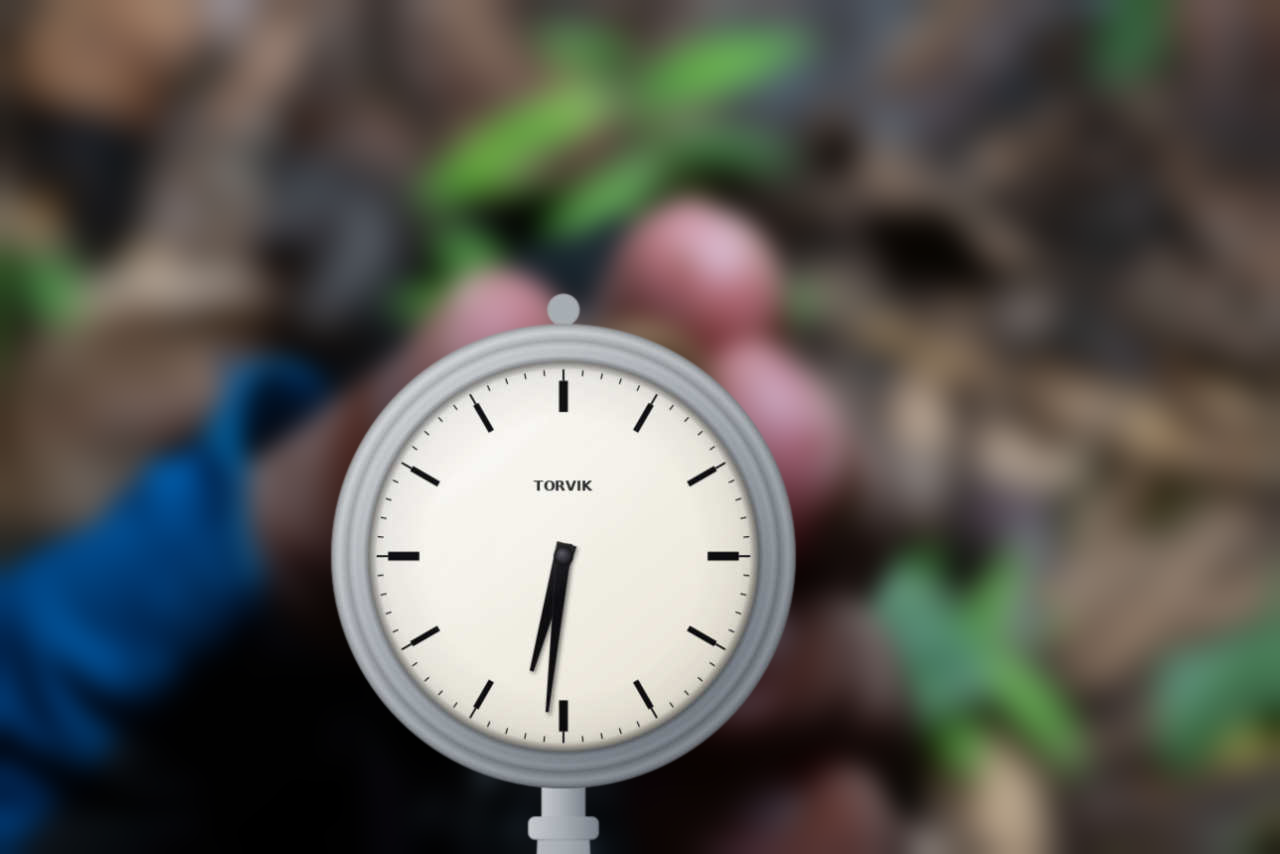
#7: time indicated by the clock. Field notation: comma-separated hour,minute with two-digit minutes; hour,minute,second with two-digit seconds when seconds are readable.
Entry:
6,31
